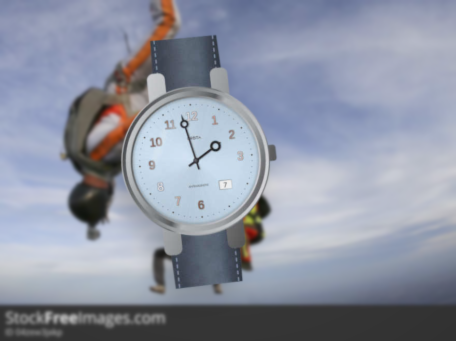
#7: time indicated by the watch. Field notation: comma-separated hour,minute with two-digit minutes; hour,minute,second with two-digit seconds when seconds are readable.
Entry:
1,58
